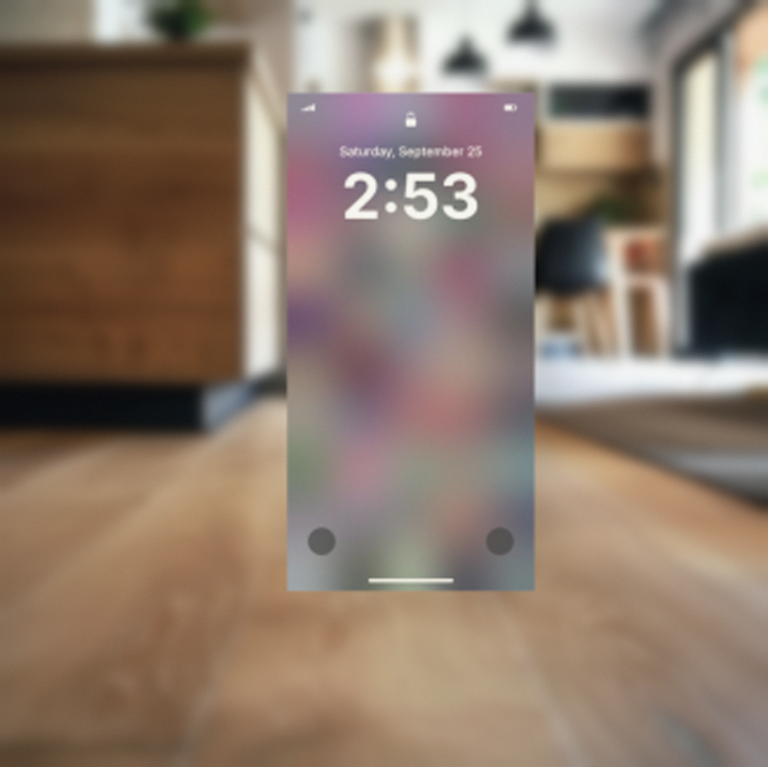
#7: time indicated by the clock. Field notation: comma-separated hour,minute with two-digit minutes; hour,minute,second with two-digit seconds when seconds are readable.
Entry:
2,53
